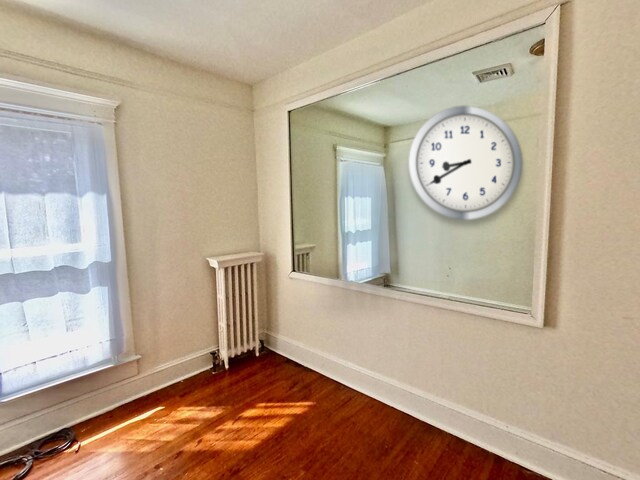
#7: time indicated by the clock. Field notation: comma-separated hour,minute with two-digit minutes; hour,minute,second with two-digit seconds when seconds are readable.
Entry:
8,40
